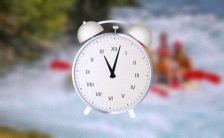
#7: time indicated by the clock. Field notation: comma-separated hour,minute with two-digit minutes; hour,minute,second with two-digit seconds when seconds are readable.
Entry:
11,02
